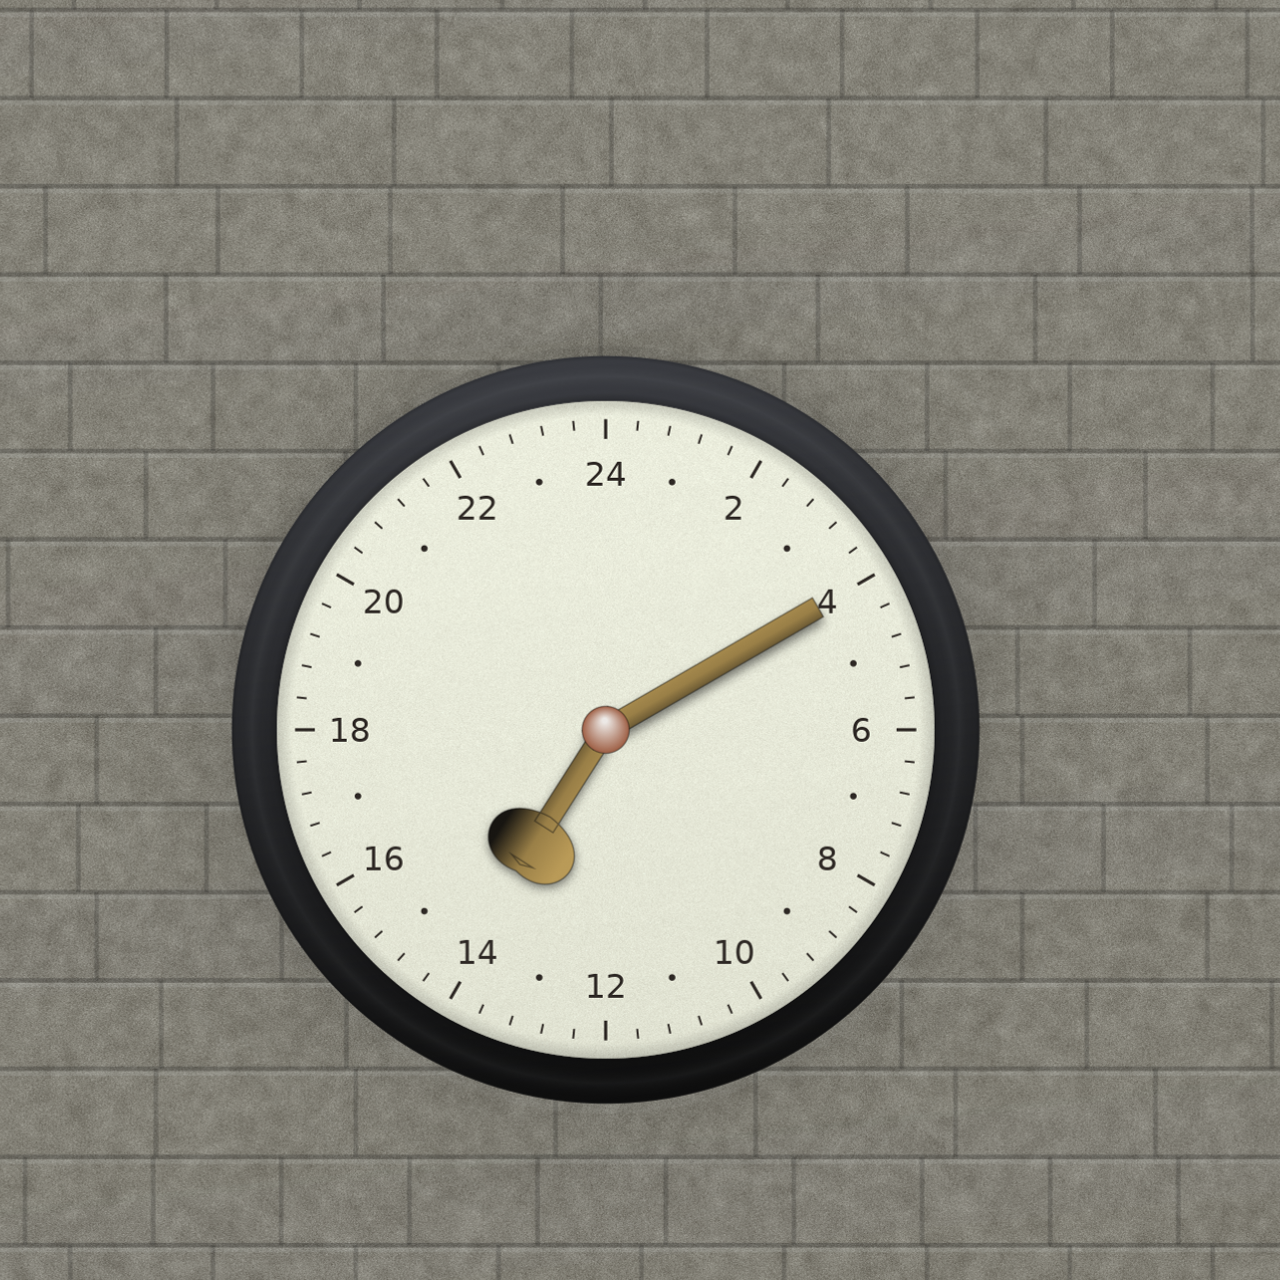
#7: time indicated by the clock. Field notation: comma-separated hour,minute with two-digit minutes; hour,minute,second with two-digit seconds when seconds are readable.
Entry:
14,10
